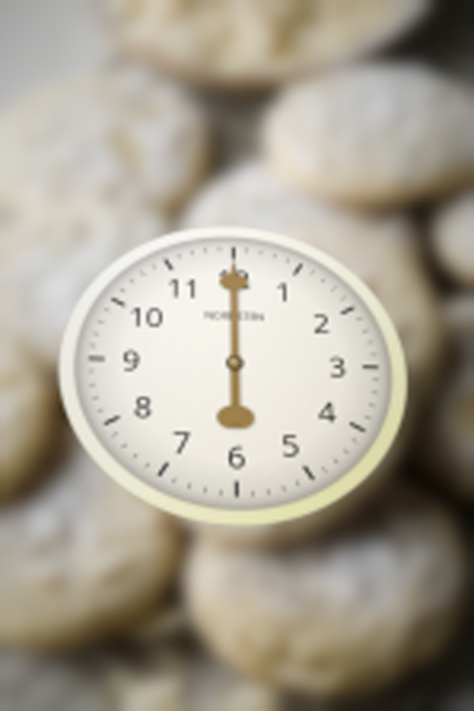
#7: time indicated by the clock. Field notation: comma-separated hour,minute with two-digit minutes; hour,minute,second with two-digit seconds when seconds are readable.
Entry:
6,00
